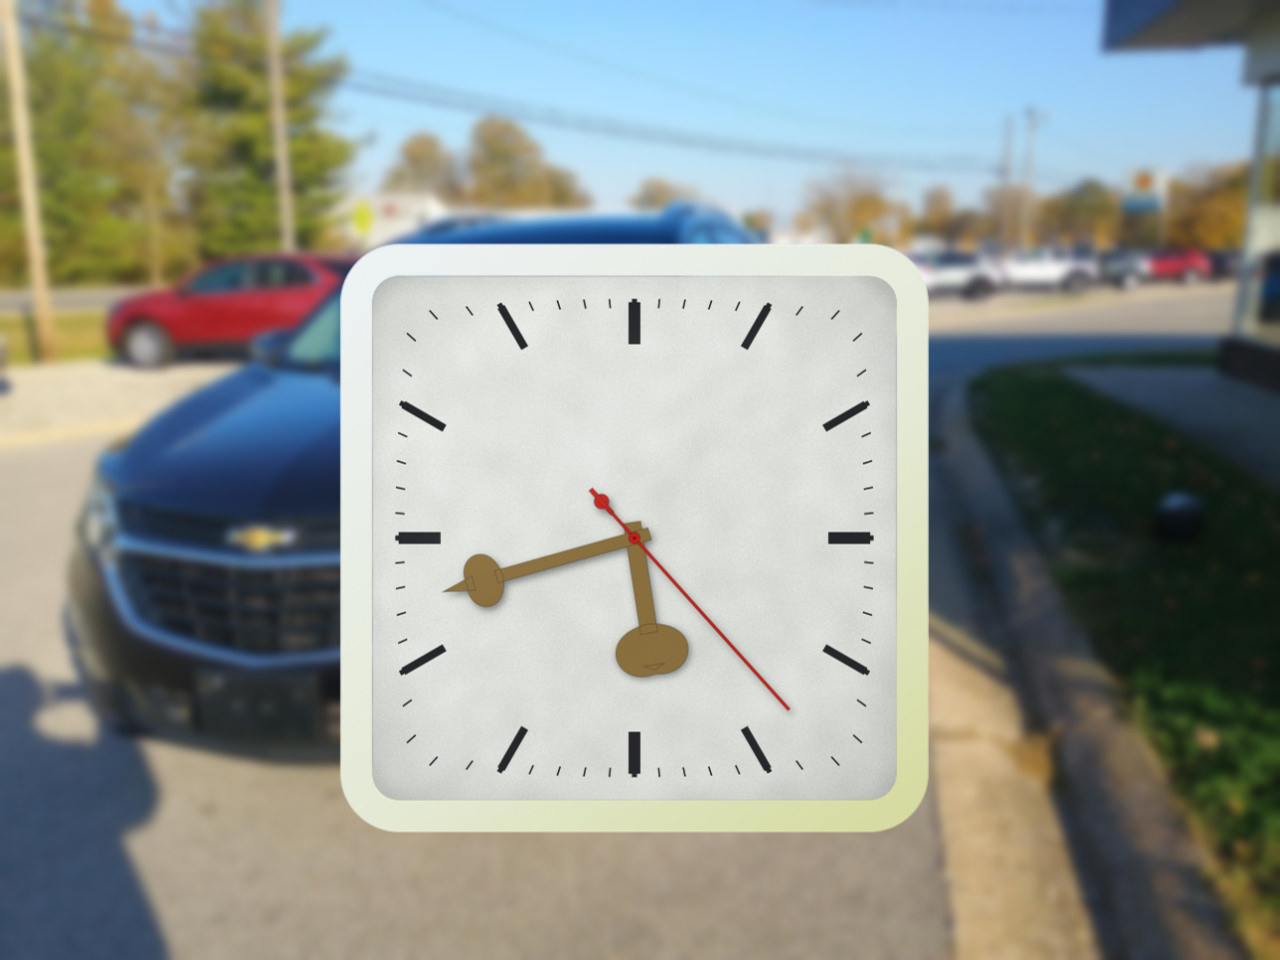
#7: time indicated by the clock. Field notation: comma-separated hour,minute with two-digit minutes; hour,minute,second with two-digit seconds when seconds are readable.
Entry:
5,42,23
